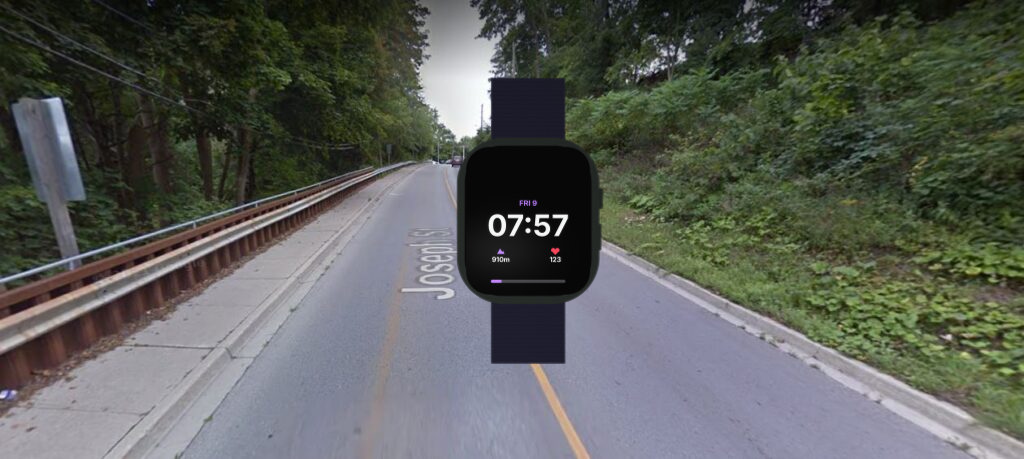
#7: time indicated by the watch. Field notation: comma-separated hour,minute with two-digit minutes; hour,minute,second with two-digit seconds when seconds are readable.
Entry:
7,57
